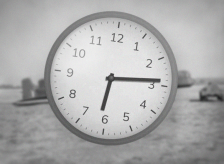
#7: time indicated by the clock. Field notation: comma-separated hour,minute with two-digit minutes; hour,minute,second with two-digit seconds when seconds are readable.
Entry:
6,14
